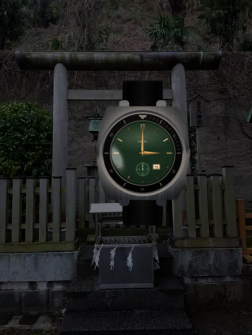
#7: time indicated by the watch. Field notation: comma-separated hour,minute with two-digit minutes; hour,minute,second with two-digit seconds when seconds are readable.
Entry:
3,00
